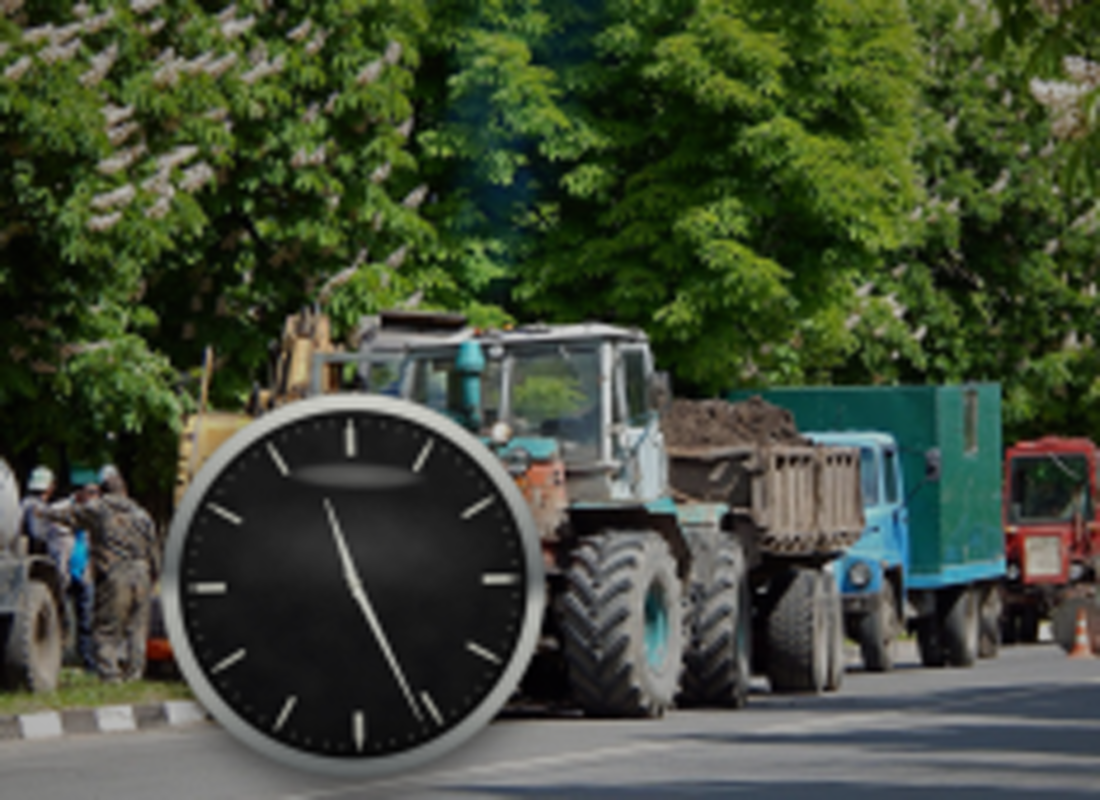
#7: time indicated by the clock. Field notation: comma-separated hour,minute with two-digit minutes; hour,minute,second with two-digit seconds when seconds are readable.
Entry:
11,26
